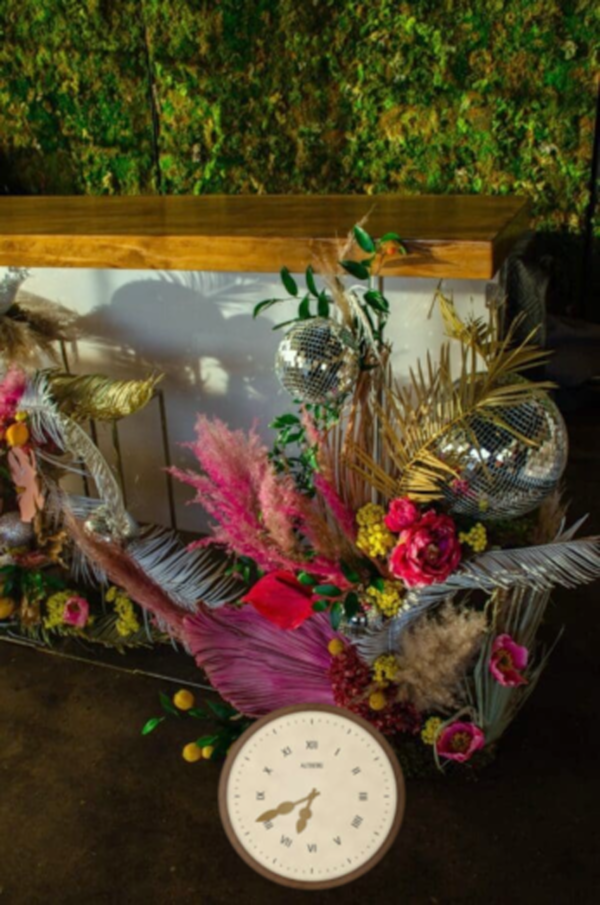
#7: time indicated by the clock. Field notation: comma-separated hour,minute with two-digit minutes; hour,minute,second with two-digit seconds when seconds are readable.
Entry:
6,41
